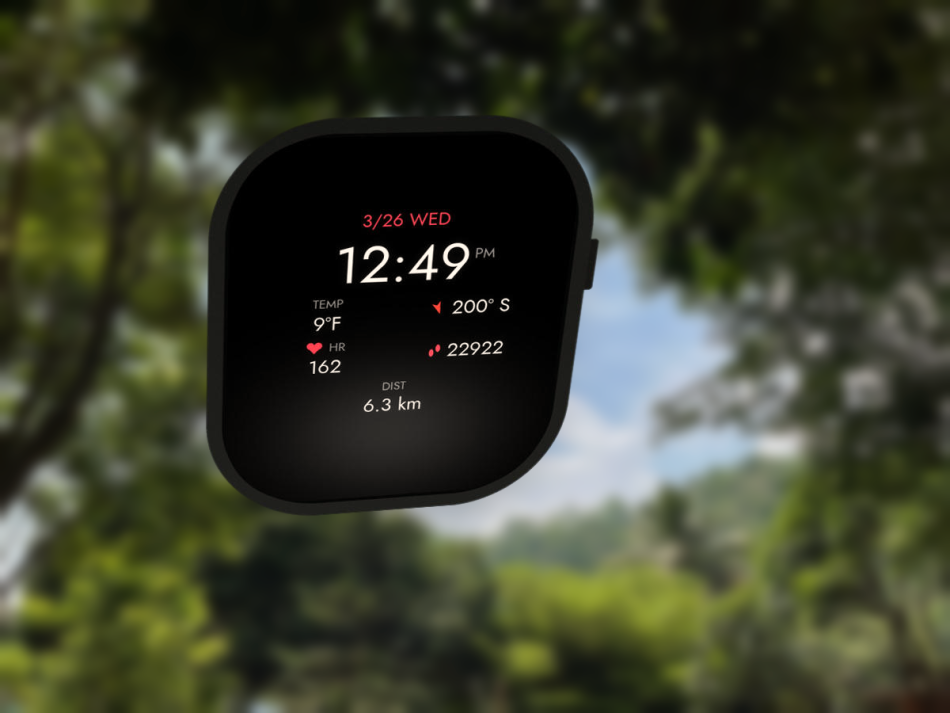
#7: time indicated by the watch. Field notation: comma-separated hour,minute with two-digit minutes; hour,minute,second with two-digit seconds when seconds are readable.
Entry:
12,49
